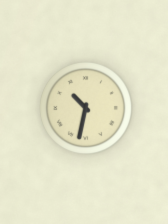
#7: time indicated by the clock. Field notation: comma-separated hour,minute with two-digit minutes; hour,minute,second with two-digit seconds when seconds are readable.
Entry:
10,32
